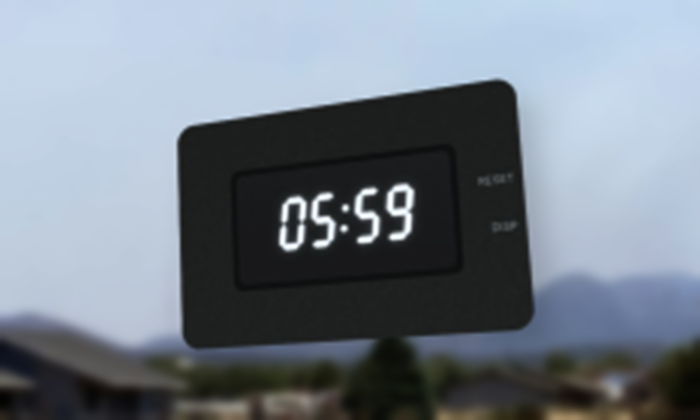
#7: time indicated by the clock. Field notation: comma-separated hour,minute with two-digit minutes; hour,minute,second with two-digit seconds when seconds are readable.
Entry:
5,59
